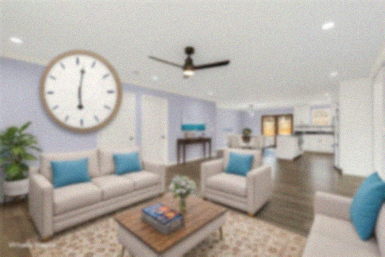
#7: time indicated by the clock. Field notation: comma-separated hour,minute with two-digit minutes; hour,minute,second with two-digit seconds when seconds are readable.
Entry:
6,02
